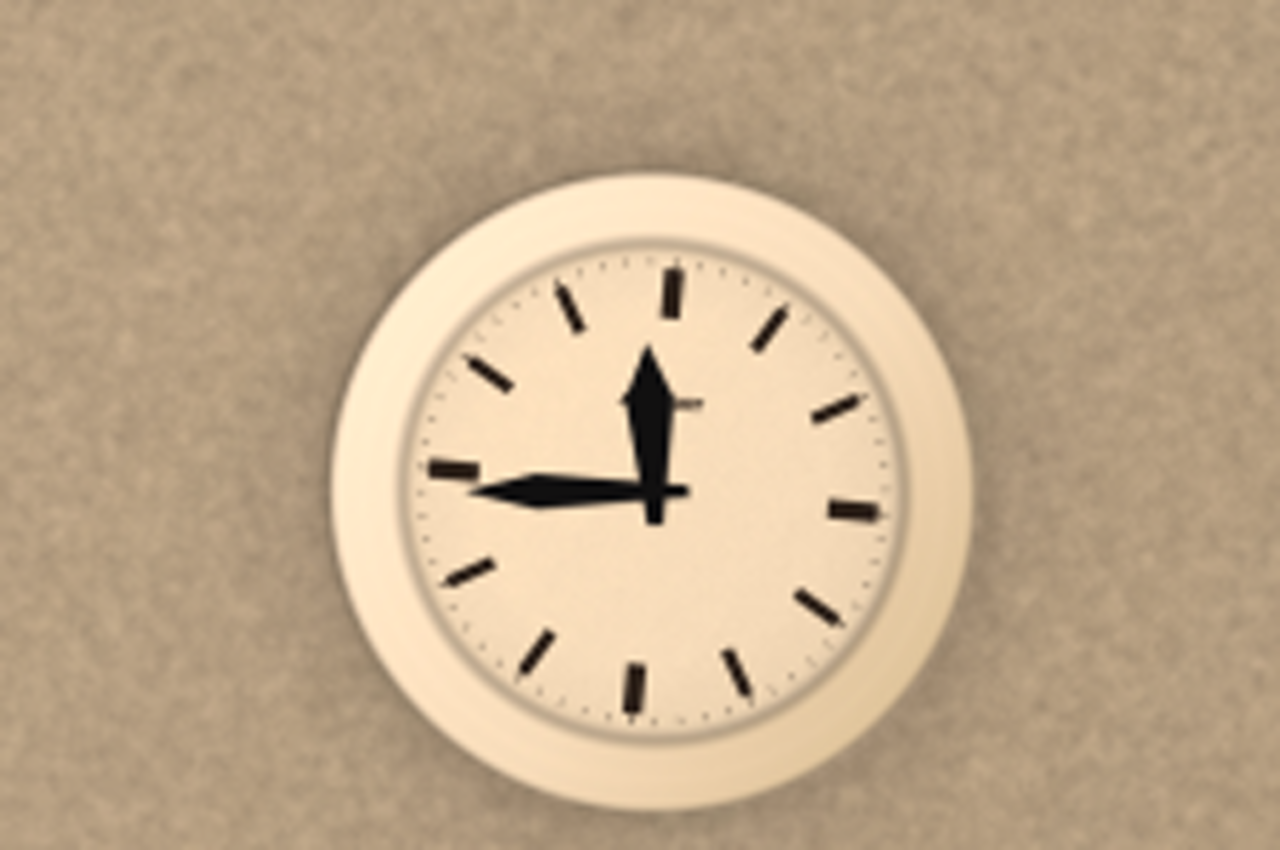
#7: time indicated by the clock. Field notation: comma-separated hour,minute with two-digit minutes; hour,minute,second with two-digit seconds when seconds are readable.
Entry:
11,44
